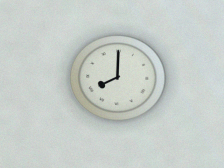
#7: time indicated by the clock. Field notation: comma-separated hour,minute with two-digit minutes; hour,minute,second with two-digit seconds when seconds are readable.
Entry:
8,00
